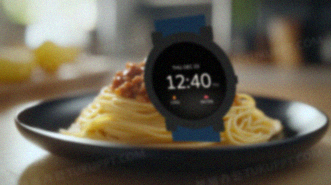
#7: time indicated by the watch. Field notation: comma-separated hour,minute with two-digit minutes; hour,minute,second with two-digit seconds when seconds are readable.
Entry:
12,40
